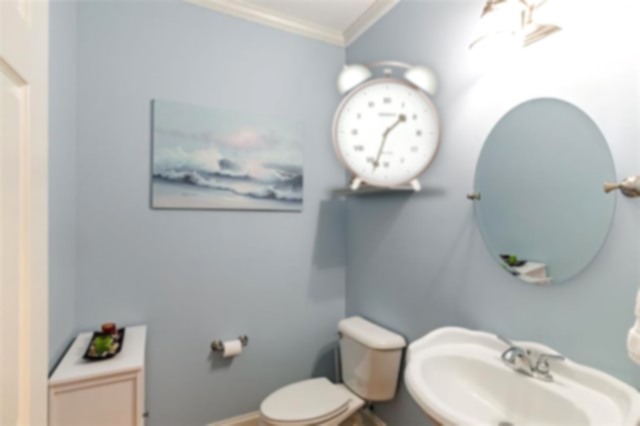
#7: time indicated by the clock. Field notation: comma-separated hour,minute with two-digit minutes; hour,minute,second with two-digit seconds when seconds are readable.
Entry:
1,33
